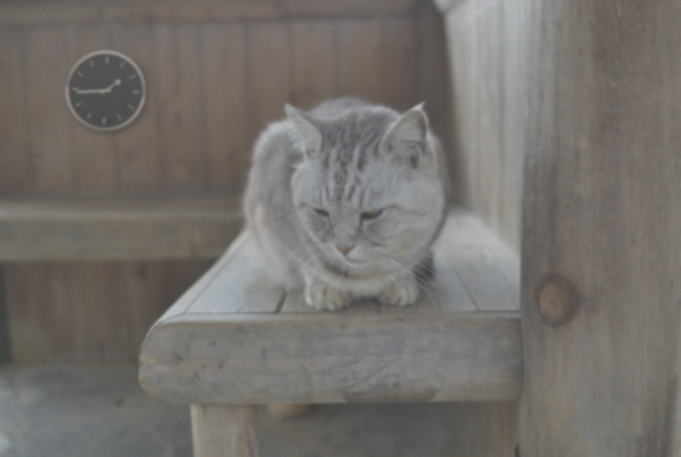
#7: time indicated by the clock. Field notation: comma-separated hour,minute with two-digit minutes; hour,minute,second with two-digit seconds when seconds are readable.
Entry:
1,44
